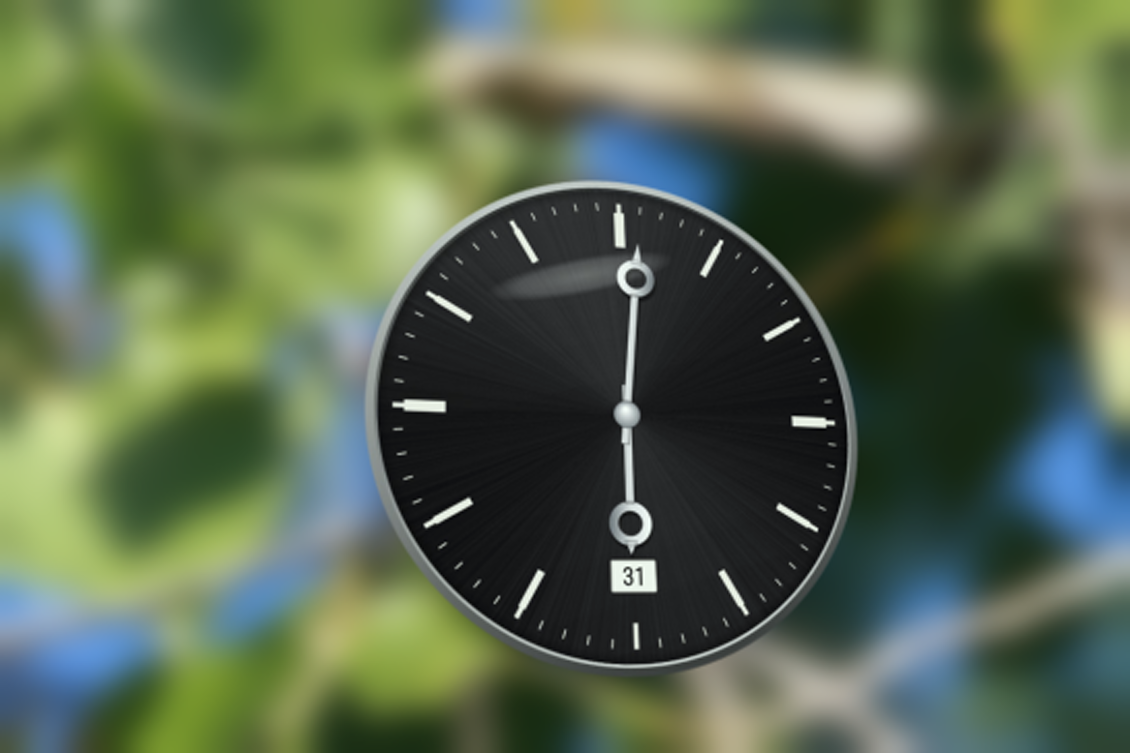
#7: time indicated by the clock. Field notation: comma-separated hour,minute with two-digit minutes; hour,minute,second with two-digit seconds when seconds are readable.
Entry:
6,01
